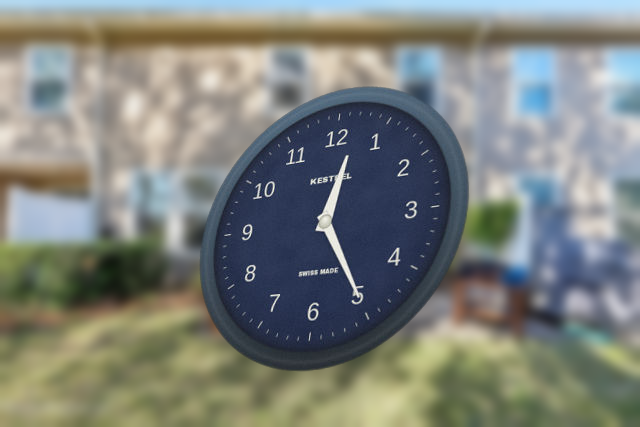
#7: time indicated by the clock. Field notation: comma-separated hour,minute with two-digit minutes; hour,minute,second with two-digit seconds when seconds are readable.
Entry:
12,25
